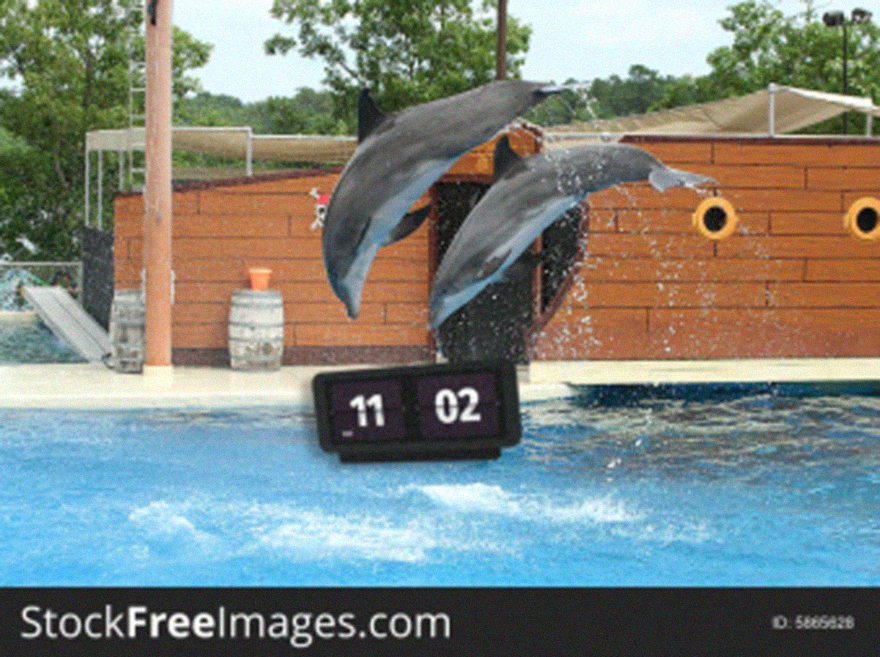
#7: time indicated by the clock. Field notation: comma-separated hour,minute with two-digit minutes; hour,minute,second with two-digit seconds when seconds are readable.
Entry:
11,02
